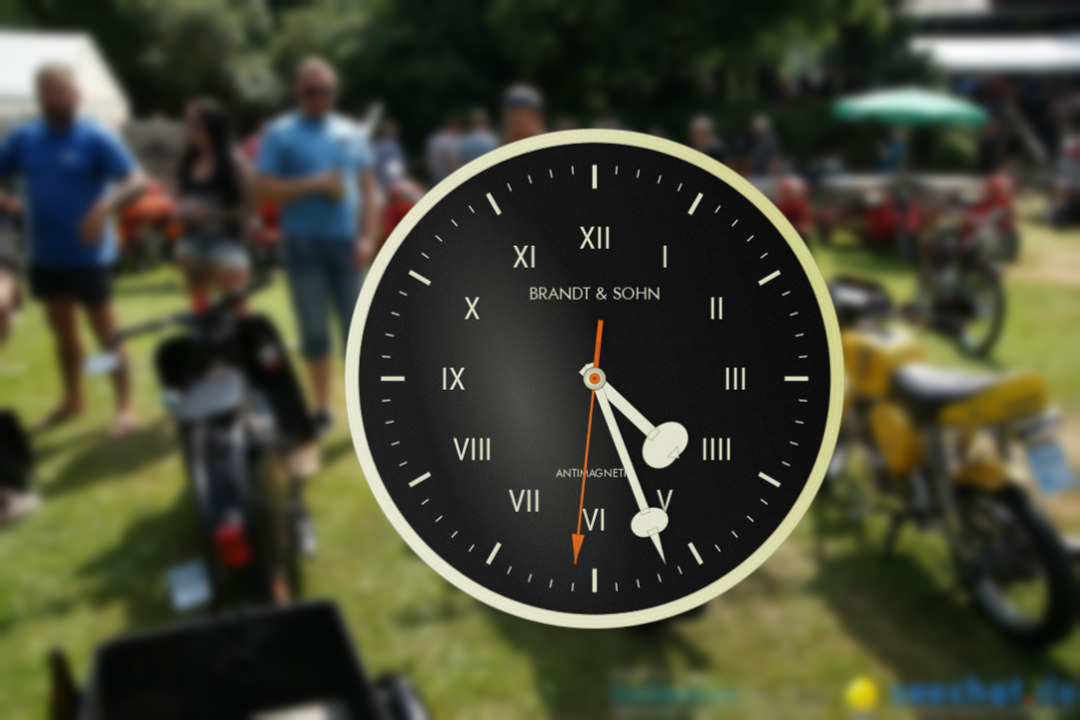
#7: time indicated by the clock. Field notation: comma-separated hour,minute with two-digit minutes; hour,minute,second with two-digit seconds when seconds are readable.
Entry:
4,26,31
